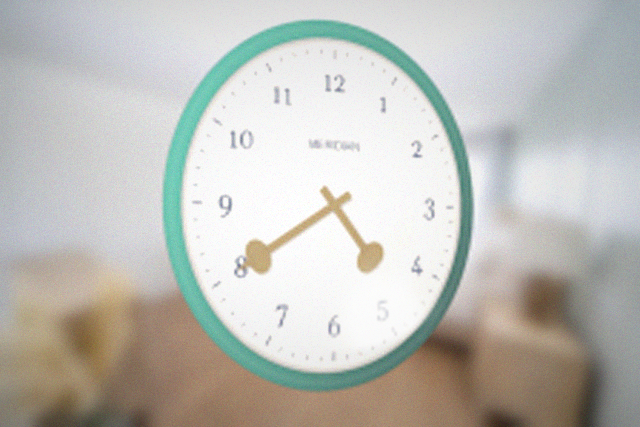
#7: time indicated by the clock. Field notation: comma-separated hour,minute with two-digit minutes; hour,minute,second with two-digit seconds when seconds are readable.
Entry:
4,40
